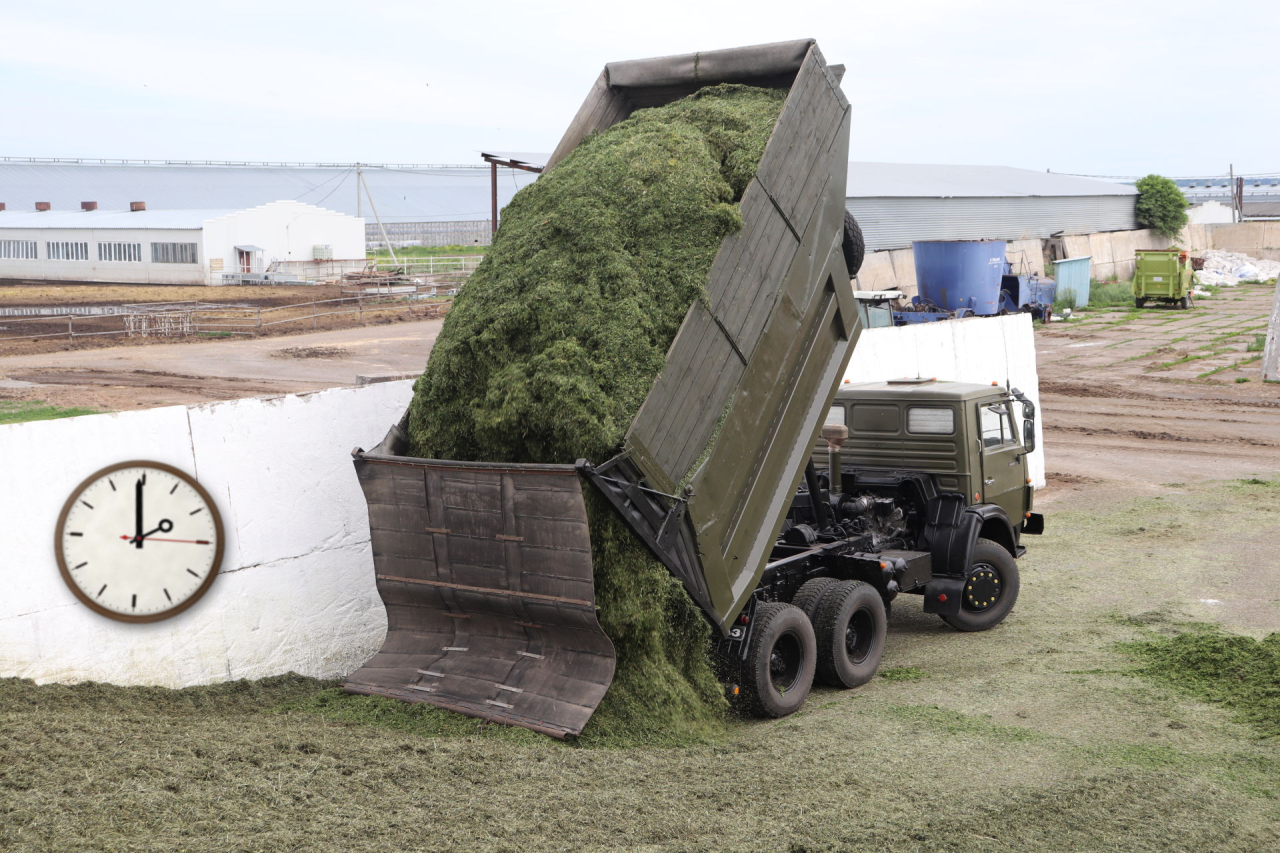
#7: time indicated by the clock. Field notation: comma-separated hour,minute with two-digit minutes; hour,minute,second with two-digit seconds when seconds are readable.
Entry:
1,59,15
